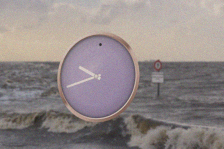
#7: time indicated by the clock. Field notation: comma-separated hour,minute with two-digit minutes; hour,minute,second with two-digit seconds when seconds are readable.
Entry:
9,41
